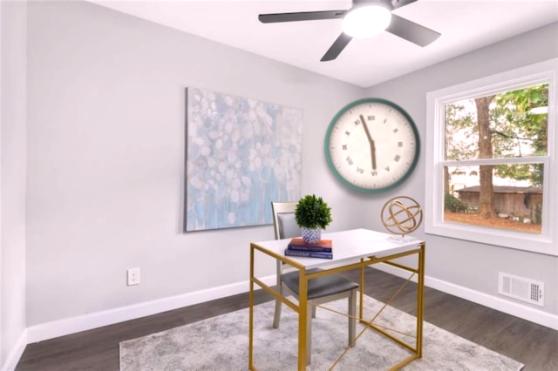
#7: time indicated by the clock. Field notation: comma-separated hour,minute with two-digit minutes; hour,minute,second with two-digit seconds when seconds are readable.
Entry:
5,57
